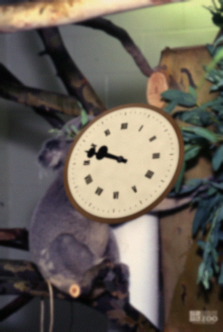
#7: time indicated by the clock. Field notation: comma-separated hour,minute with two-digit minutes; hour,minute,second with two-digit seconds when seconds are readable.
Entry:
9,48
